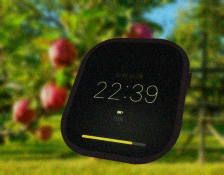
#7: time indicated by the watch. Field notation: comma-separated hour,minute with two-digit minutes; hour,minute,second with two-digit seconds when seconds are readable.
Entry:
22,39
